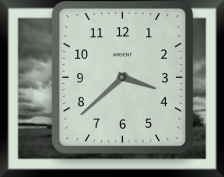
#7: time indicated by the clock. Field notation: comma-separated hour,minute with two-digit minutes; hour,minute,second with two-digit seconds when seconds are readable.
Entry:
3,38
